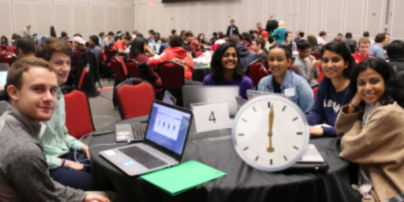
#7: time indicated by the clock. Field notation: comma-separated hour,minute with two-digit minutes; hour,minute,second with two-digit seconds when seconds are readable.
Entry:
6,01
